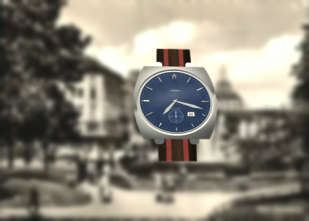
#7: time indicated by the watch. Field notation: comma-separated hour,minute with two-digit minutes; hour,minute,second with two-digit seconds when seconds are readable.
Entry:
7,18
